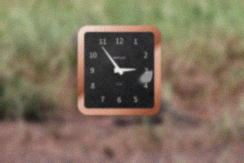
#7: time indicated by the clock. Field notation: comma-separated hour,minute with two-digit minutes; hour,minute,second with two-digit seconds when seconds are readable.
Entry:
2,54
